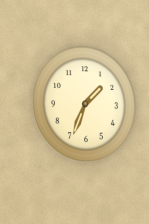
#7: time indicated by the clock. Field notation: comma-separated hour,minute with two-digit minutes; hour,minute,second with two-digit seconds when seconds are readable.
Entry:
1,34
